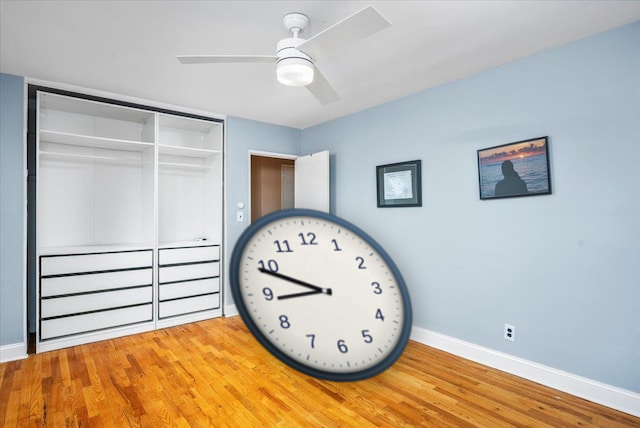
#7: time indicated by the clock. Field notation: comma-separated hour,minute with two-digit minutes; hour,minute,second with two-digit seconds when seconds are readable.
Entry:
8,49
